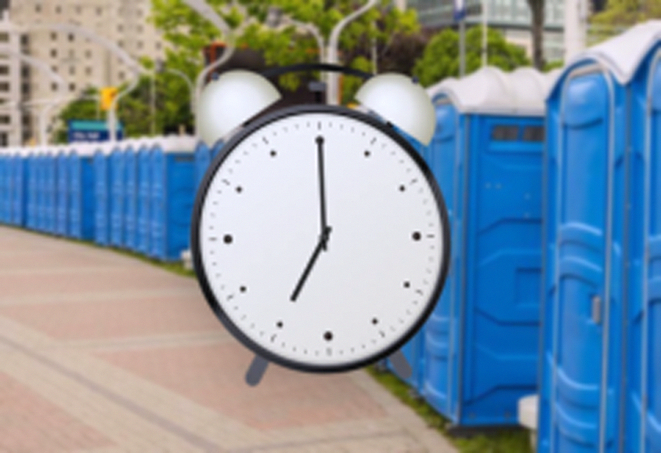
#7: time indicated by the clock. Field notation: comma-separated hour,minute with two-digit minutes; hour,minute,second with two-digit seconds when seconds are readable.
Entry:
7,00
